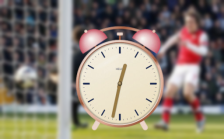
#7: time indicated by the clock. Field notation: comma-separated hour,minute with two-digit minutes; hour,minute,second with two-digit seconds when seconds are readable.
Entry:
12,32
